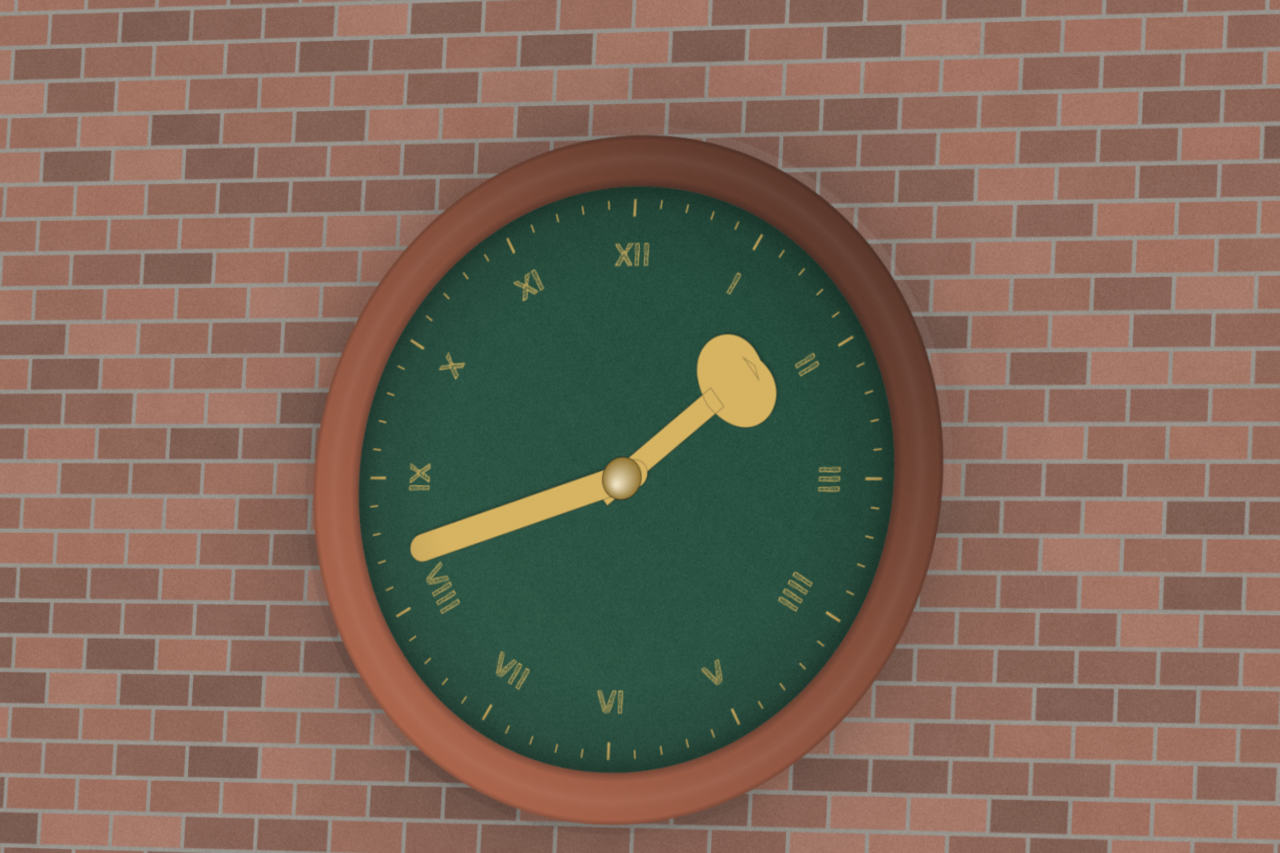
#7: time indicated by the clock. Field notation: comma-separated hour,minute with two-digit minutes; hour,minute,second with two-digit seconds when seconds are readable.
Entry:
1,42
